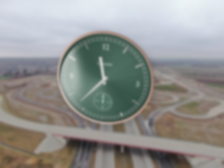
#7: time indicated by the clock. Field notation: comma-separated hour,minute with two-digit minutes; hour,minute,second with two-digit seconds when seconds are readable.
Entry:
11,37
